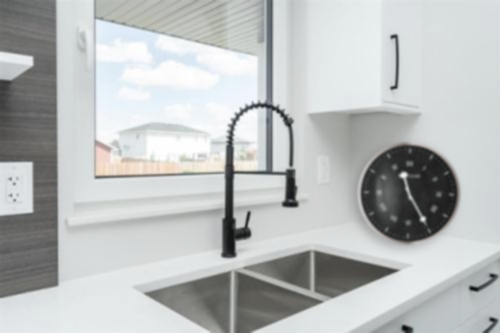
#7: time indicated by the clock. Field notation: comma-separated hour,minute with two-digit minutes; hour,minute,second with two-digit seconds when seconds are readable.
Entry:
11,25
